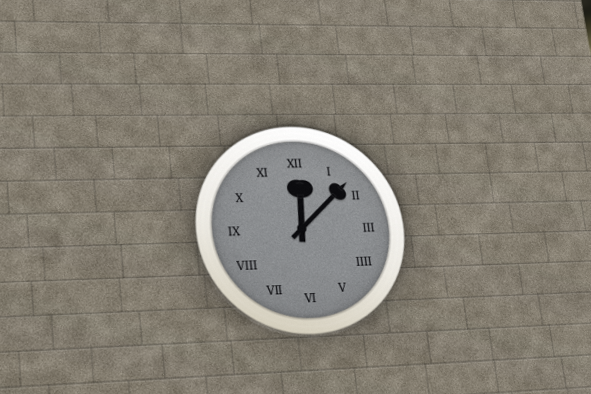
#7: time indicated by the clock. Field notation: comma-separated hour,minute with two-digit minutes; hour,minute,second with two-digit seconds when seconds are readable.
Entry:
12,08
